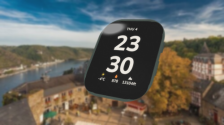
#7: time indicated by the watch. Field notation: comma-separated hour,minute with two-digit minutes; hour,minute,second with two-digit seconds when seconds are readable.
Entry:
23,30
